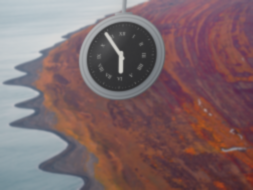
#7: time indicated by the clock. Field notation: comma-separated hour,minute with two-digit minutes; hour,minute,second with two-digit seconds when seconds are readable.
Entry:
5,54
